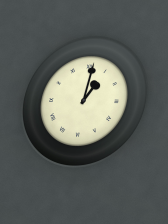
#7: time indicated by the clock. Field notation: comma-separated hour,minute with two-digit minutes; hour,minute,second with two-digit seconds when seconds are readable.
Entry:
1,01
